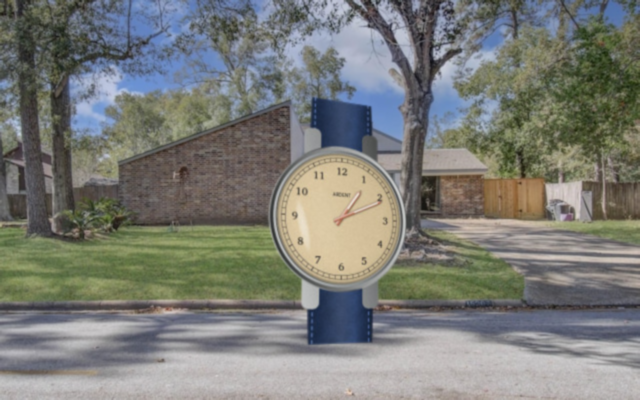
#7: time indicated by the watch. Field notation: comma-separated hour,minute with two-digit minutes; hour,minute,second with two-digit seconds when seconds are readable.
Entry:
1,11
